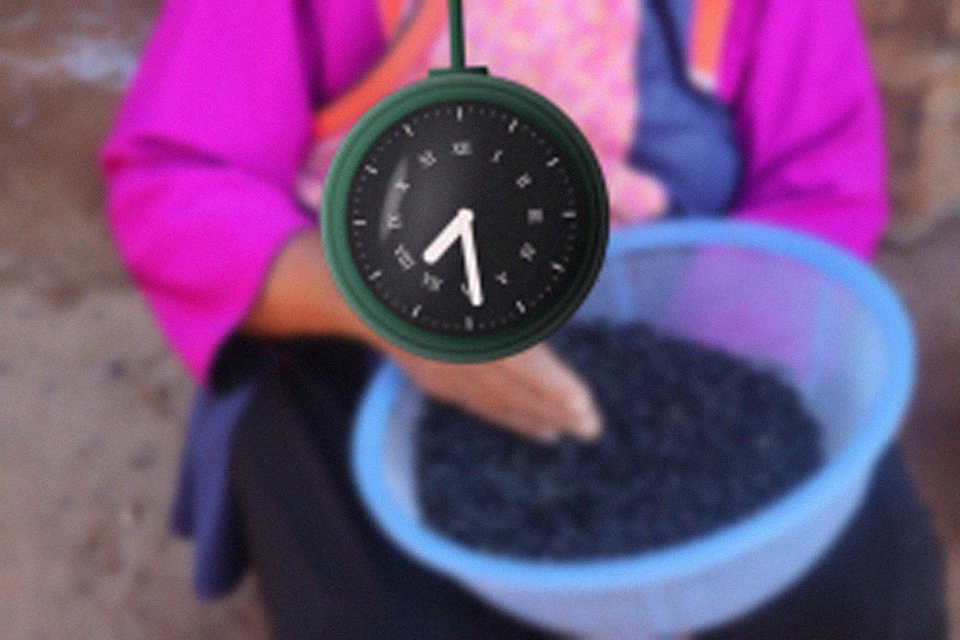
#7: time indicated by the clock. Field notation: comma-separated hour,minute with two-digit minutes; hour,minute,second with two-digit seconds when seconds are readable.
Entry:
7,29
